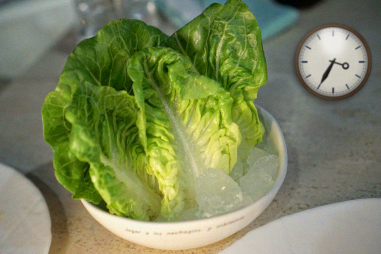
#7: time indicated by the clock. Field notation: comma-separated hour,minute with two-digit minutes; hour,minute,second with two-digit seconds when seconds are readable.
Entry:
3,35
